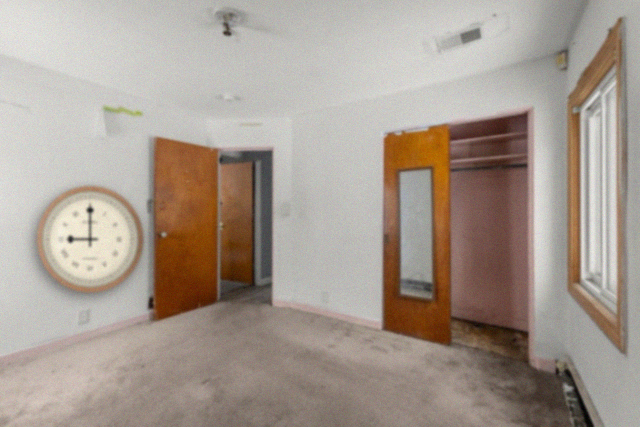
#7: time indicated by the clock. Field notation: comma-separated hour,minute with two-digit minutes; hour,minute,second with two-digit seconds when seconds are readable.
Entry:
9,00
